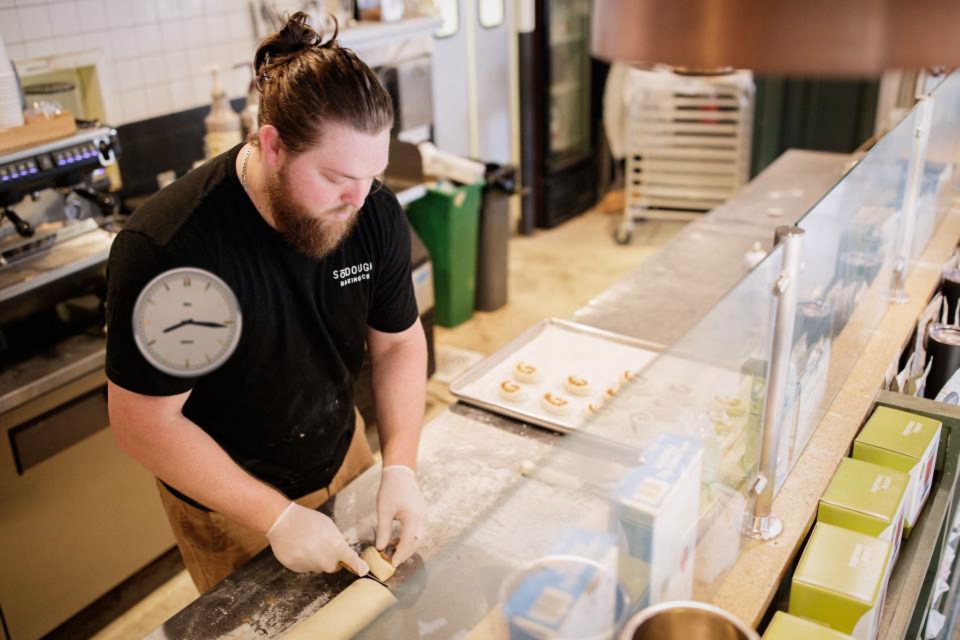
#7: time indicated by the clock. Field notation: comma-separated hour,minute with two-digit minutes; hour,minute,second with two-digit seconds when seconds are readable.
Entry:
8,16
